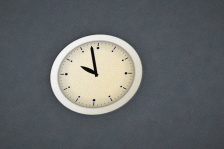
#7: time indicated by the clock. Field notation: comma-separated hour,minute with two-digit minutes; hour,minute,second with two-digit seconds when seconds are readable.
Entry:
9,58
